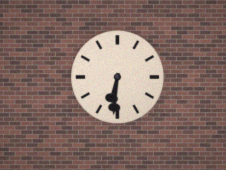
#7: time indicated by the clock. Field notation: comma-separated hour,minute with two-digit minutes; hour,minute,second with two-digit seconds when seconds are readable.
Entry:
6,31
